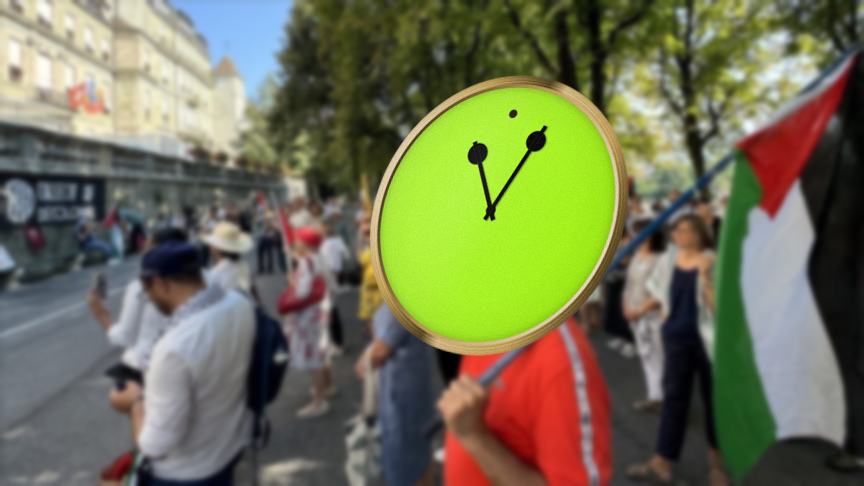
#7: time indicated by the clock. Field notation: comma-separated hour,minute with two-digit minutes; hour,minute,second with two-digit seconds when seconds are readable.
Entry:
11,04
